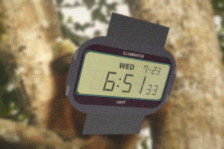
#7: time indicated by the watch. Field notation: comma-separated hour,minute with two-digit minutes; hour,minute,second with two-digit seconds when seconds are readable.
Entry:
6,51,33
